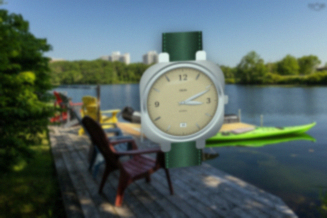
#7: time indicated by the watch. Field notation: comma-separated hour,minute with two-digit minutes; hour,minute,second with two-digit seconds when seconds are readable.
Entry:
3,11
